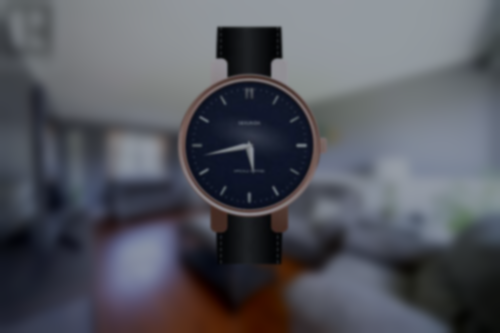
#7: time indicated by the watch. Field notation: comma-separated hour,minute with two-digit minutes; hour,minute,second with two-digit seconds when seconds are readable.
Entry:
5,43
